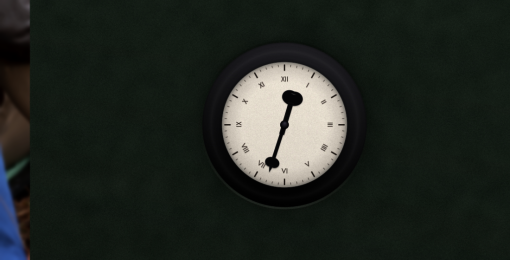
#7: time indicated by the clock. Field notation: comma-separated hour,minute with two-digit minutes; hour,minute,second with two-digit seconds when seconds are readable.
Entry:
12,33
